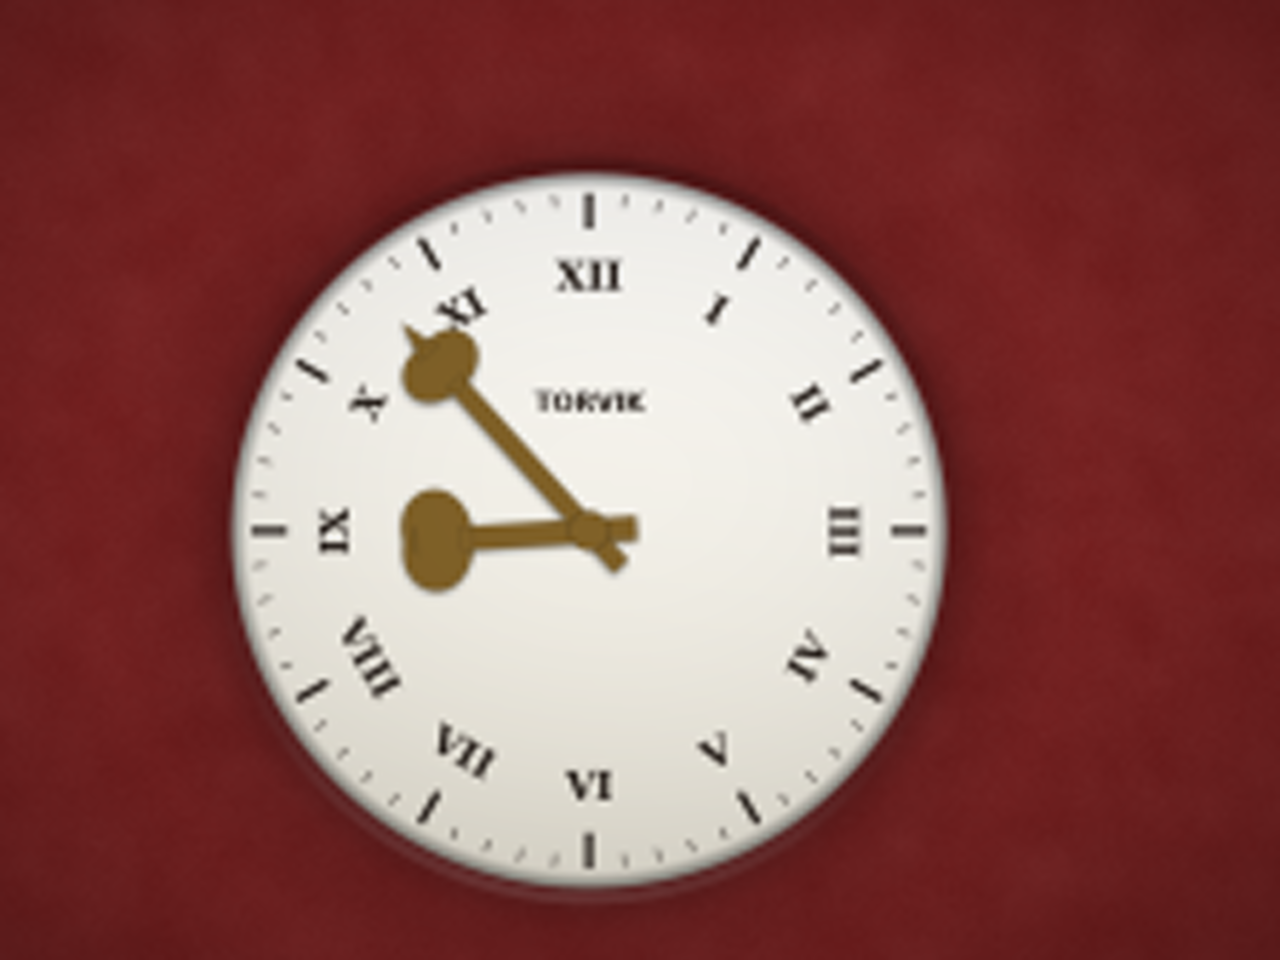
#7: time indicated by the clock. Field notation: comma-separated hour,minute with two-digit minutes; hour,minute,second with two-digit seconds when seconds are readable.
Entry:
8,53
